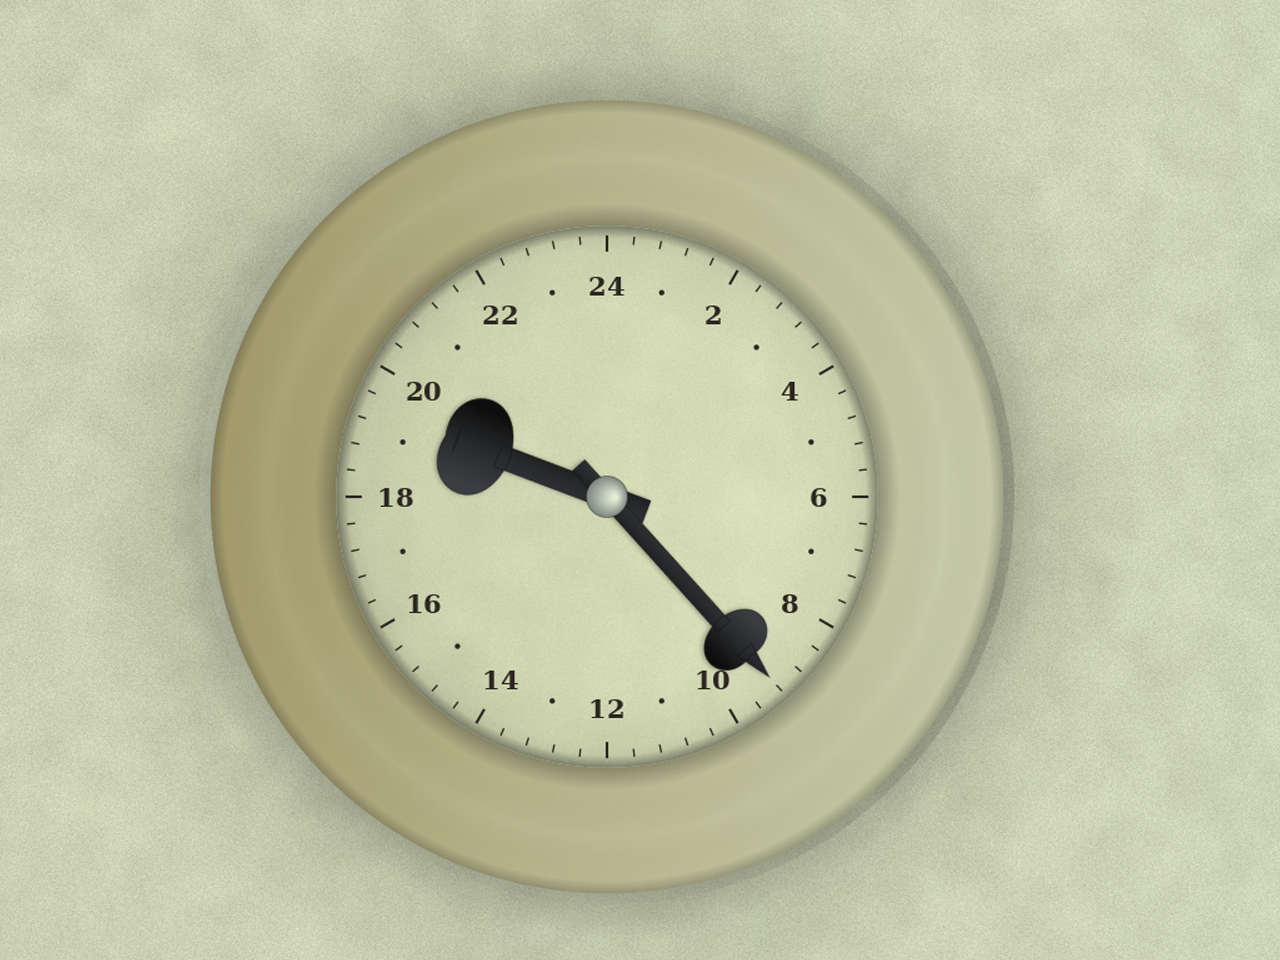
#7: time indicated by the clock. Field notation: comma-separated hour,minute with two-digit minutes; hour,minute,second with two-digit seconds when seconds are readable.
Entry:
19,23
